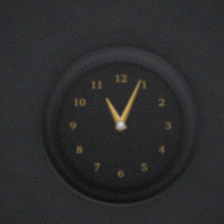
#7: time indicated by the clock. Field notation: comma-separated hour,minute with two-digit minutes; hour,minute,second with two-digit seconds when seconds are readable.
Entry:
11,04
